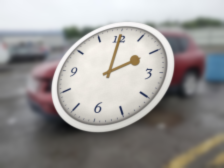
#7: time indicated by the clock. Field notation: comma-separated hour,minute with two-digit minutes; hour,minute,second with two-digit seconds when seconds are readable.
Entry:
2,00
